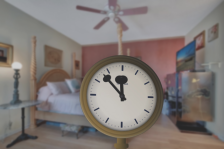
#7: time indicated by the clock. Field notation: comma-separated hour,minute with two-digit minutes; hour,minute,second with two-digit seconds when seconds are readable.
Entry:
11,53
